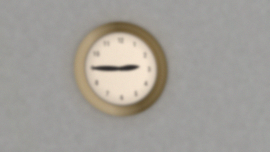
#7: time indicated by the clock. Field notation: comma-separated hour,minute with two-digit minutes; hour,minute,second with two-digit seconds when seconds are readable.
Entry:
2,45
